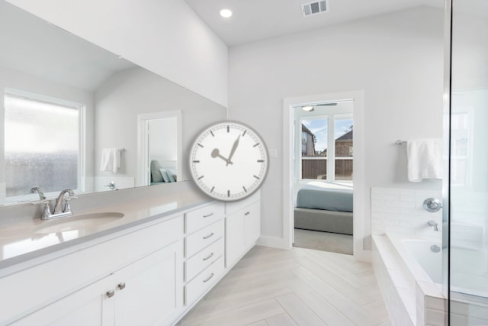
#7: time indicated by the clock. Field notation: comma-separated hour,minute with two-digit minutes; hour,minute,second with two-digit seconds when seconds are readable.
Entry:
10,04
